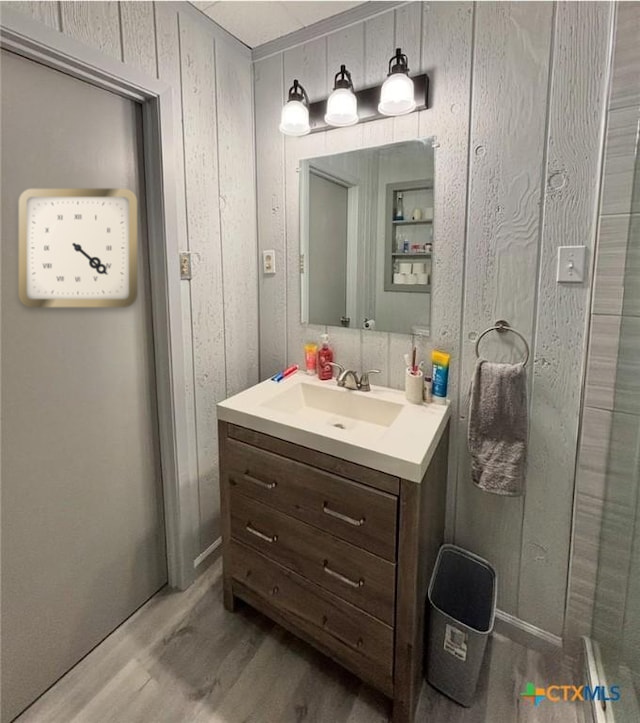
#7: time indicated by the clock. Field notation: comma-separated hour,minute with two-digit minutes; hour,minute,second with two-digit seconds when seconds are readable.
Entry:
4,22
